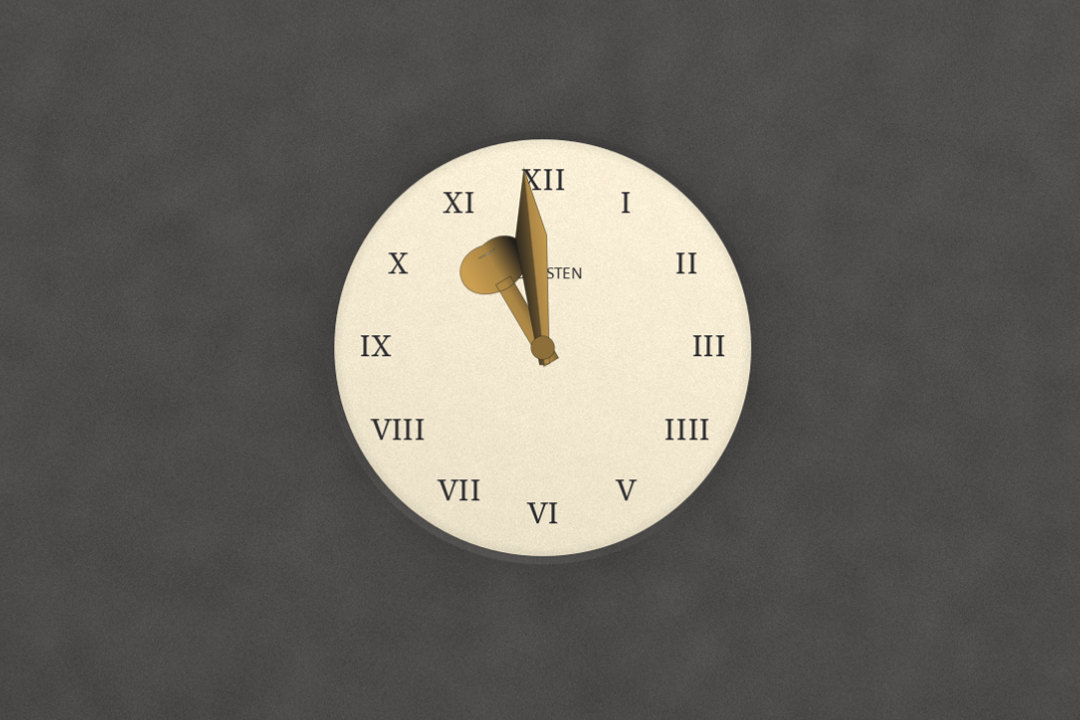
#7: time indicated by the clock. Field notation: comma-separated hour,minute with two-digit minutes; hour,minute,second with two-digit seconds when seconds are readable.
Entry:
10,59
